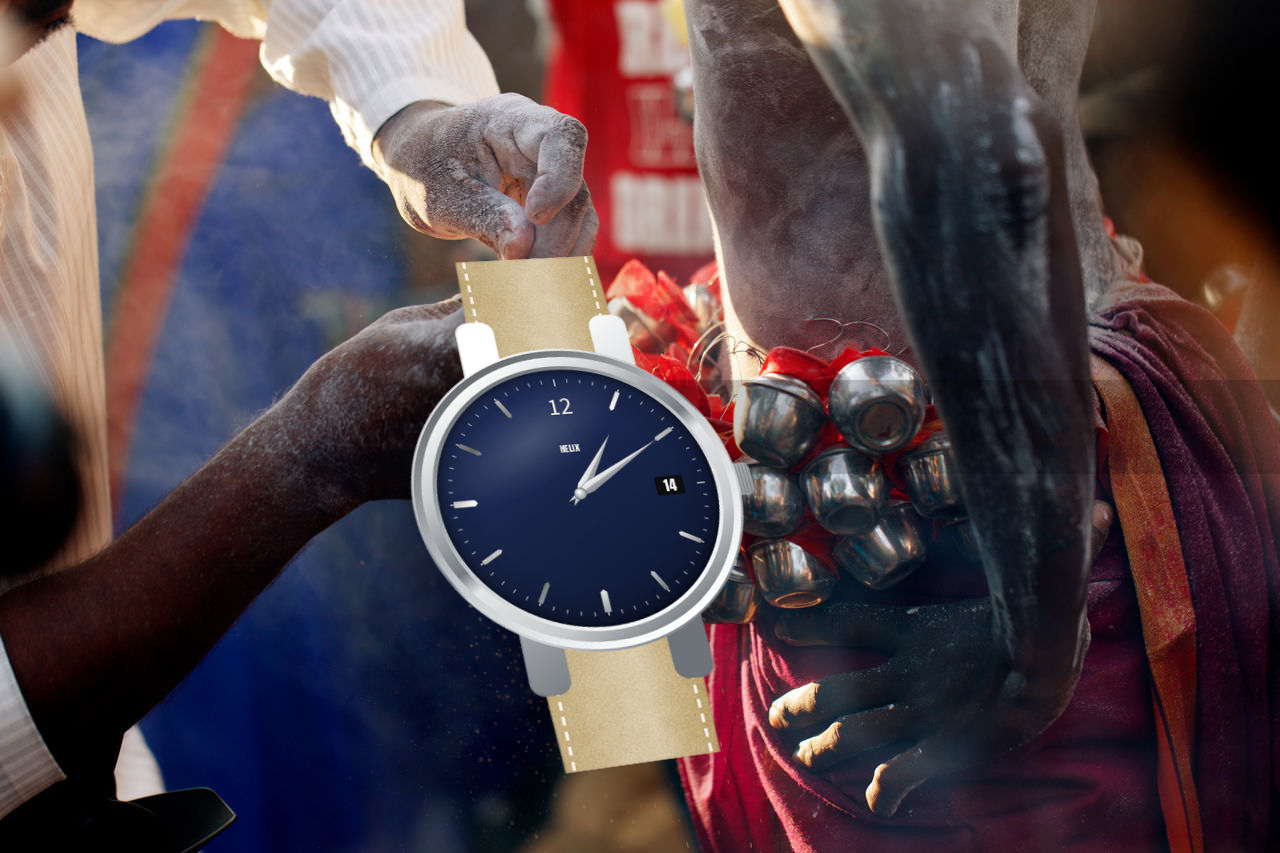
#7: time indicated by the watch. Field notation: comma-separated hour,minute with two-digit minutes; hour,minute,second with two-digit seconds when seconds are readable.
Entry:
1,10
